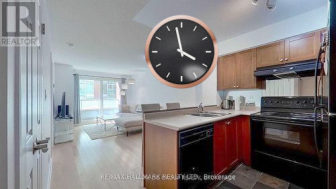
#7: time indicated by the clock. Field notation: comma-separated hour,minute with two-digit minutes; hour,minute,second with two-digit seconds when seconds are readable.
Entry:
3,58
